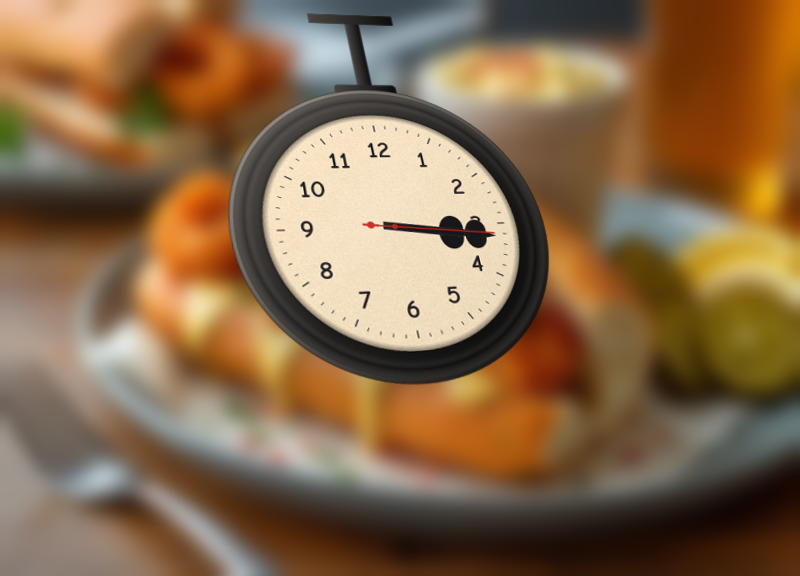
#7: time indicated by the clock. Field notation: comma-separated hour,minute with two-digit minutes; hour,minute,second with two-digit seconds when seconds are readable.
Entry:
3,16,16
